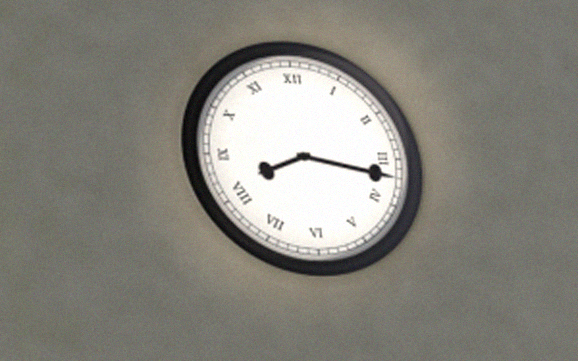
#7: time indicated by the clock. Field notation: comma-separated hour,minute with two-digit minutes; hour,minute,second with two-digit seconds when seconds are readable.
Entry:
8,17
